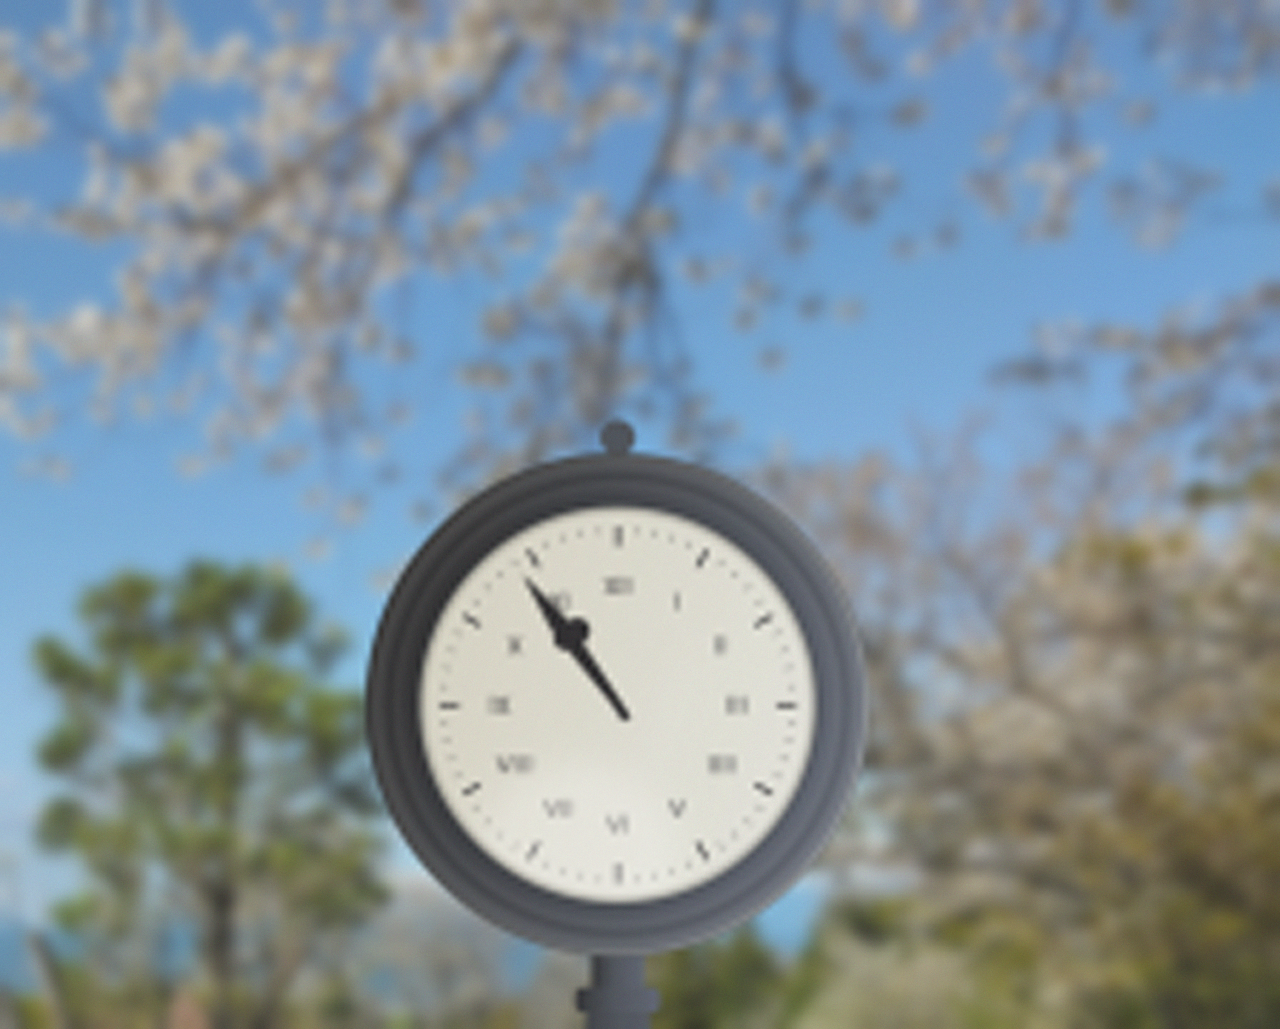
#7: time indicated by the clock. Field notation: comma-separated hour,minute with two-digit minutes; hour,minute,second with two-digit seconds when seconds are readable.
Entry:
10,54
